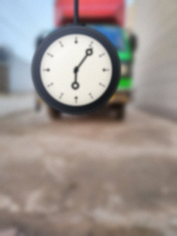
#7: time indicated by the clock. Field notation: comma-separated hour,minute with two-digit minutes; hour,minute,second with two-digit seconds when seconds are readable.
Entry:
6,06
